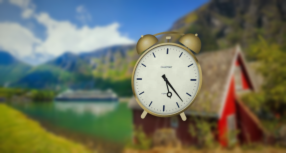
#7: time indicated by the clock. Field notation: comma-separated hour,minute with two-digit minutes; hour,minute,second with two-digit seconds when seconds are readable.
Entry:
5,23
